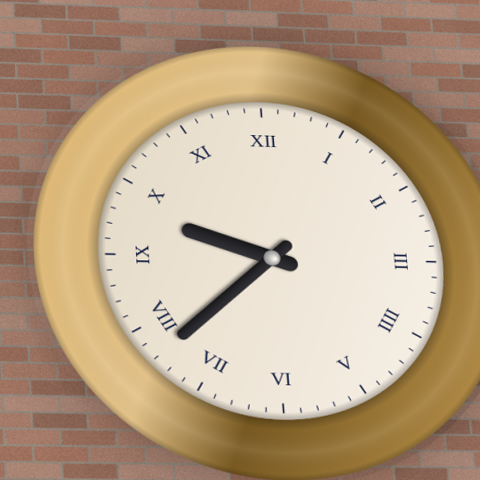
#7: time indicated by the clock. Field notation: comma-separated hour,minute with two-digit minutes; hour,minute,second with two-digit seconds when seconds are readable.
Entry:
9,38
